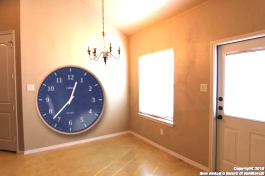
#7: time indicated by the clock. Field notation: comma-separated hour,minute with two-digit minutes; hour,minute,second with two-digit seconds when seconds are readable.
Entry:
12,37
